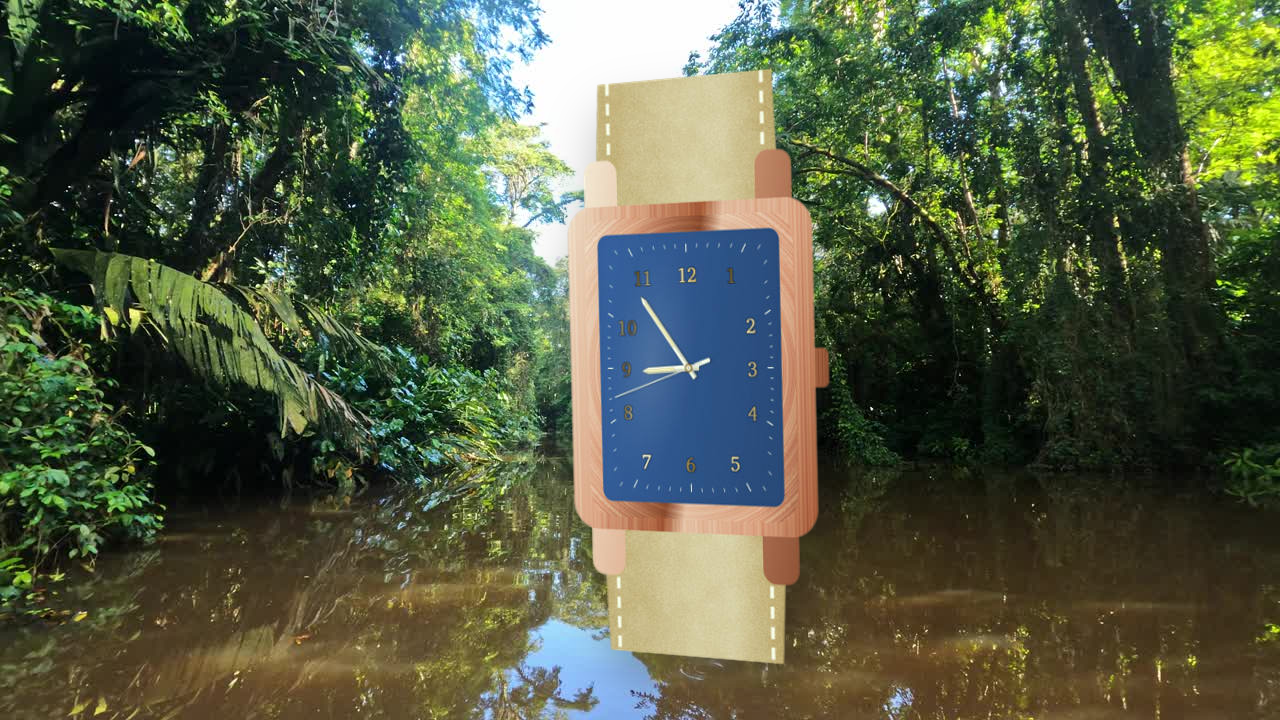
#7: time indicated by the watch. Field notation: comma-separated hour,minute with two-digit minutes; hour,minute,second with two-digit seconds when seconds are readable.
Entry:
8,53,42
